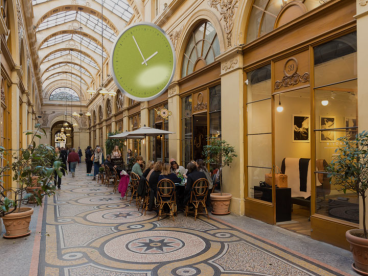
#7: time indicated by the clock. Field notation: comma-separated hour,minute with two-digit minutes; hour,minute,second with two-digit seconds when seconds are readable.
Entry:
1,55
